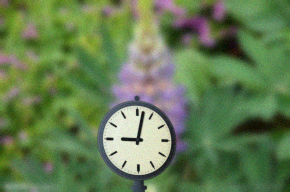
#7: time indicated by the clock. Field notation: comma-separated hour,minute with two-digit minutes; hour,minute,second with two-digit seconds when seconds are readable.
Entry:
9,02
